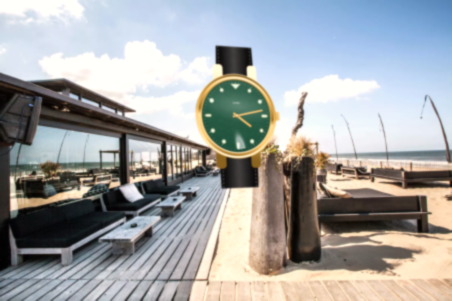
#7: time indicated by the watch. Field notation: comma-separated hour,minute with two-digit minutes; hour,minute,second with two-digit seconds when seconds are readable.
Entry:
4,13
